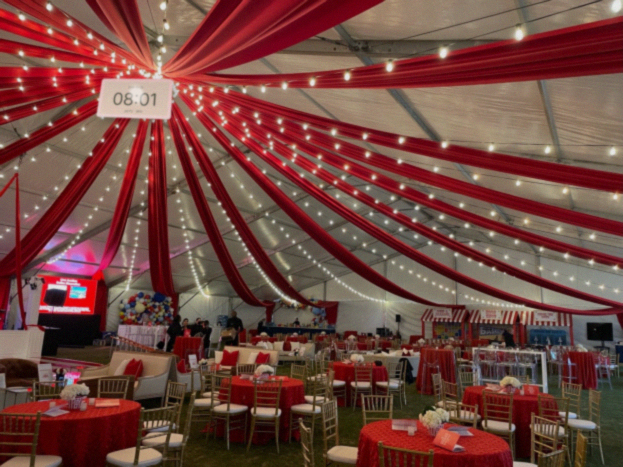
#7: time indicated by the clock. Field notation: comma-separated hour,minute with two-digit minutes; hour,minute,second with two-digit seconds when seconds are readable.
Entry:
8,01
